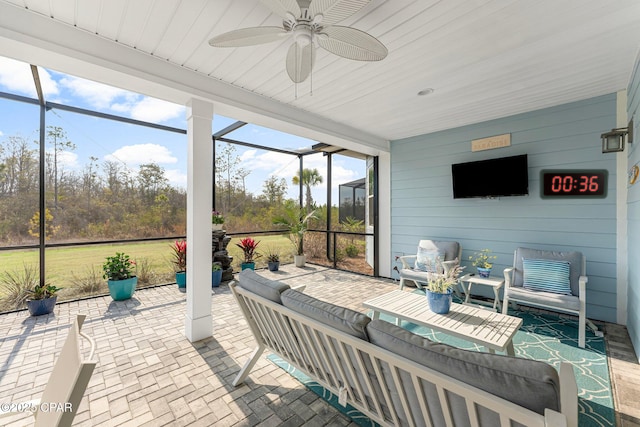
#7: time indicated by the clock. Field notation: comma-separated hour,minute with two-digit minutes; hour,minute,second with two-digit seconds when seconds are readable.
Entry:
0,36
